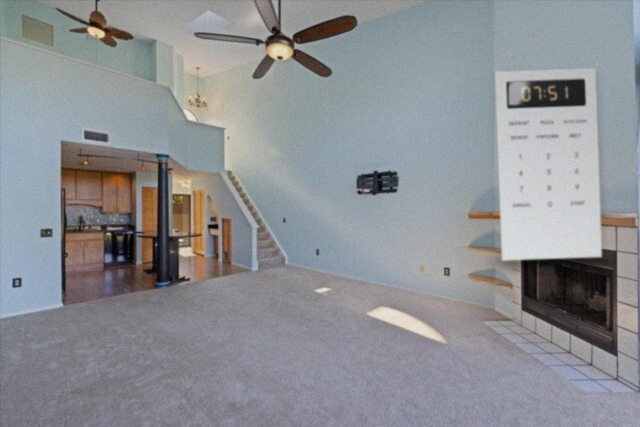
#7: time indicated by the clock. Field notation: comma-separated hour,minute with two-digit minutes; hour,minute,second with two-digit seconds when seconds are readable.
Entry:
7,51
